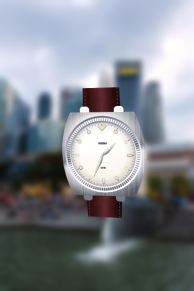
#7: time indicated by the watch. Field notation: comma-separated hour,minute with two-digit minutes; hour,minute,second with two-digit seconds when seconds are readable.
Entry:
1,34
